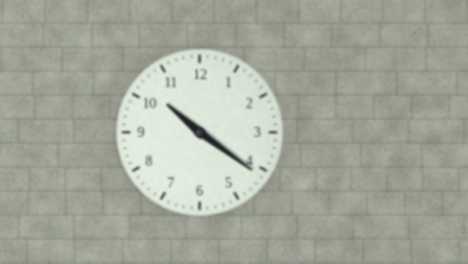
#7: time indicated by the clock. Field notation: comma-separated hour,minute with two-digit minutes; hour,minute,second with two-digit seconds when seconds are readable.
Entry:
10,21
